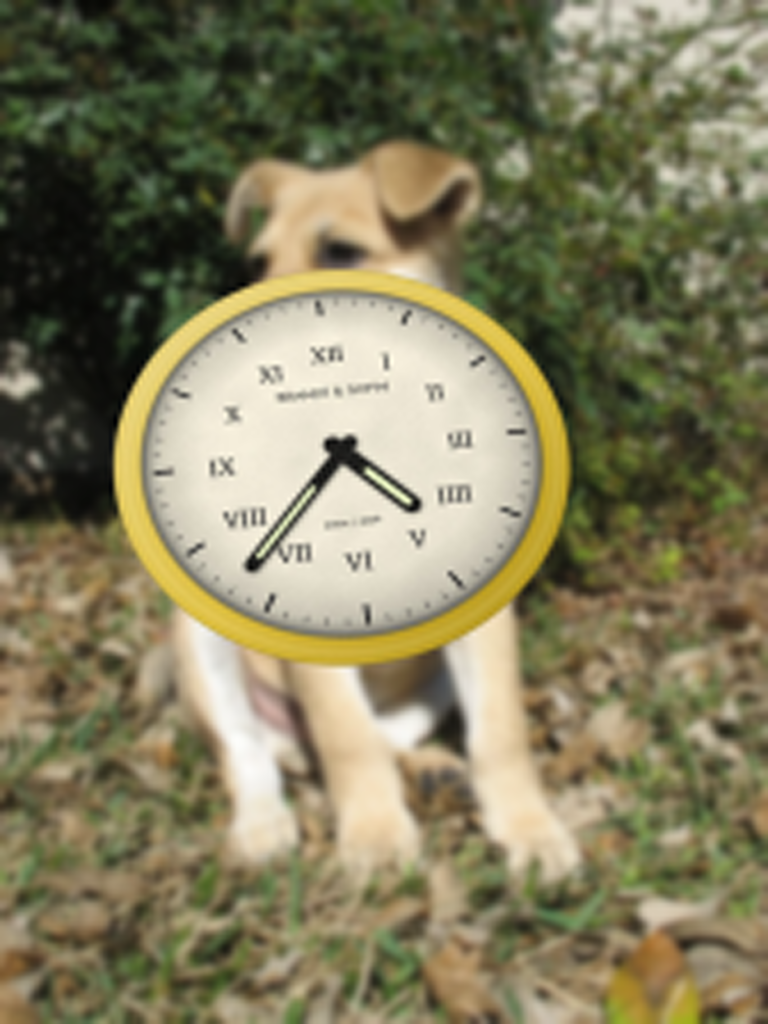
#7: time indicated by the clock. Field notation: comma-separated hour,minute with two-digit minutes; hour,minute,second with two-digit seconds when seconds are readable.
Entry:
4,37
